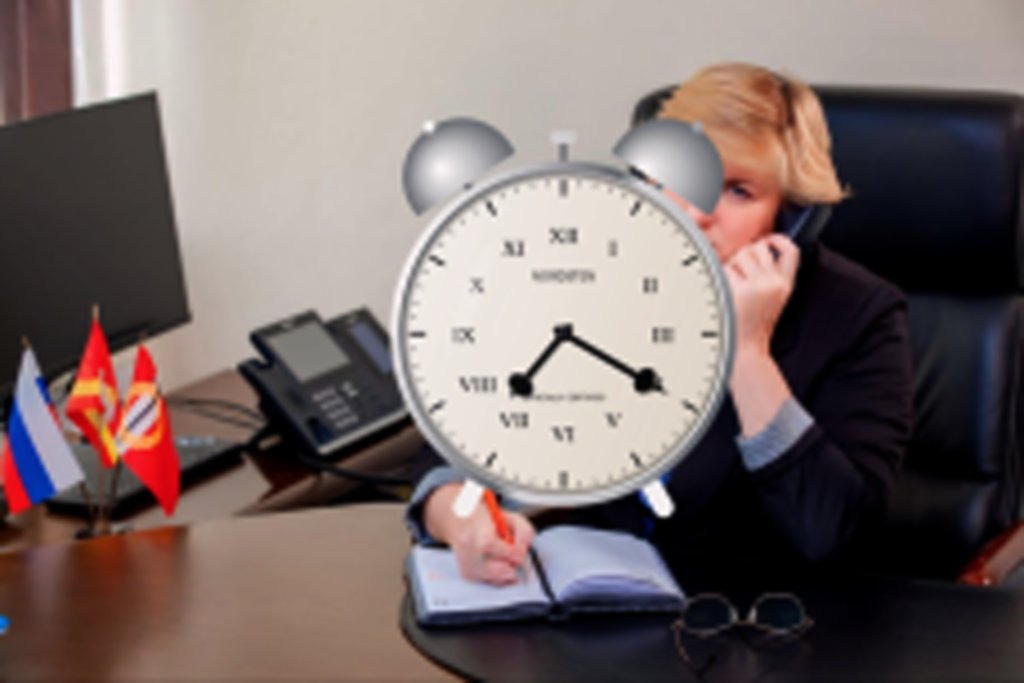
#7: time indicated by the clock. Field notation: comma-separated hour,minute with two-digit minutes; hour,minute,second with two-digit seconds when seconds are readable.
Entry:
7,20
